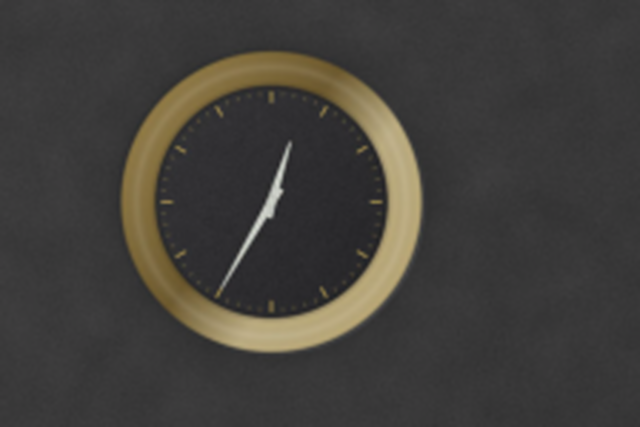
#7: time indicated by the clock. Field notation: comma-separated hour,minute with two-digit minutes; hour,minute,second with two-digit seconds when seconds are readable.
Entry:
12,35
